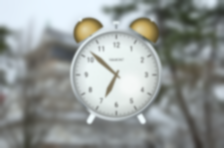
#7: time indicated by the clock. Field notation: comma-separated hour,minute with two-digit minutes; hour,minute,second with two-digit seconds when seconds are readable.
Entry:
6,52
